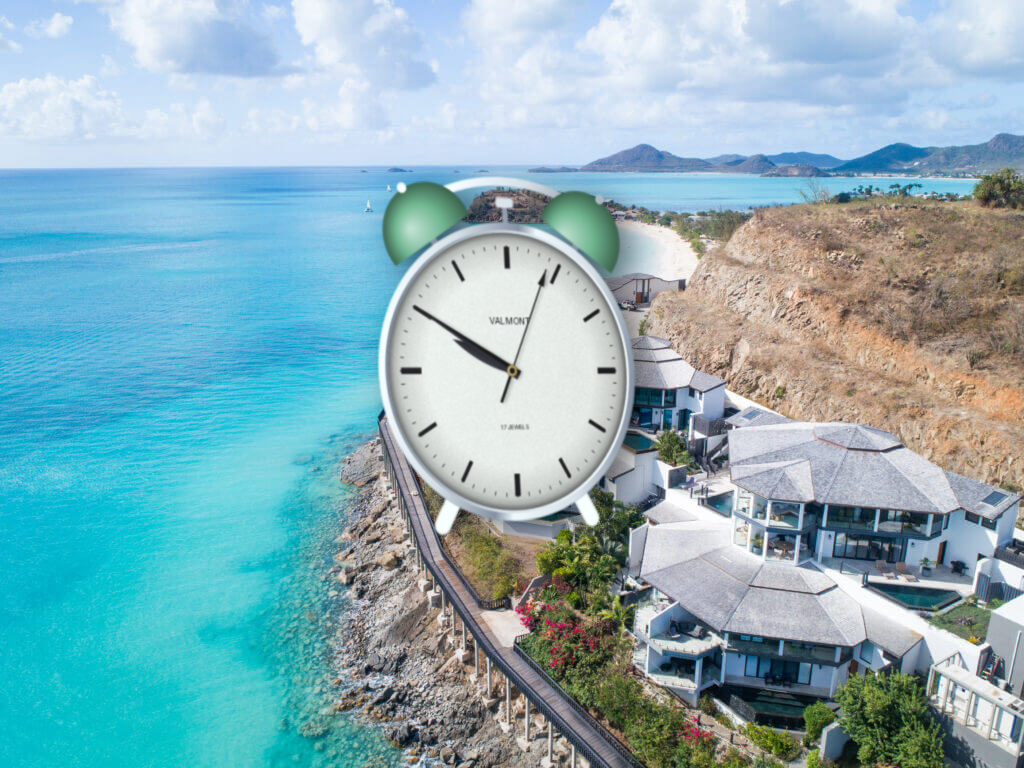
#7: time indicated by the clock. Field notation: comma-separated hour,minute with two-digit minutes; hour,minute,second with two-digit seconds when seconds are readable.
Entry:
9,50,04
